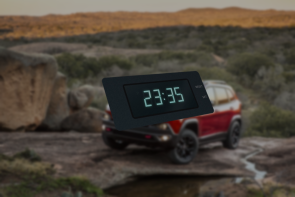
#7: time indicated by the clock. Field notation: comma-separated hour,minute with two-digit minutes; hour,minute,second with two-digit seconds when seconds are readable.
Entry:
23,35
